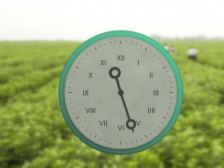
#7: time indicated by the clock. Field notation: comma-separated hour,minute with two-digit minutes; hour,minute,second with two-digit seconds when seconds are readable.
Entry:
11,27
